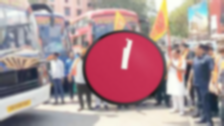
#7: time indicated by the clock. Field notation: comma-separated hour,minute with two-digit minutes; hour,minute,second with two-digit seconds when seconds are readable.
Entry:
12,01
